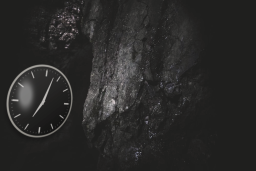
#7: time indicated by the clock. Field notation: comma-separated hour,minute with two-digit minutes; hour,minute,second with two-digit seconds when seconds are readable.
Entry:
7,03
